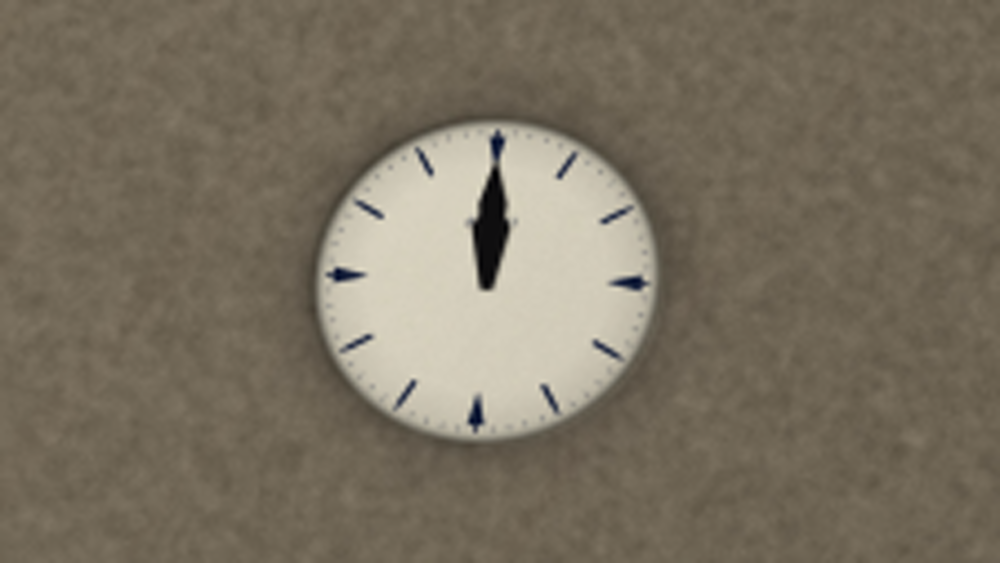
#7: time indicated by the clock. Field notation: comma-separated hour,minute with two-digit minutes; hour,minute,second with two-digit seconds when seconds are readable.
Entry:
12,00
